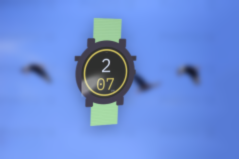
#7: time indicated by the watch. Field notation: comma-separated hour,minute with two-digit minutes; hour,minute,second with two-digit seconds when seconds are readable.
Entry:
2,07
